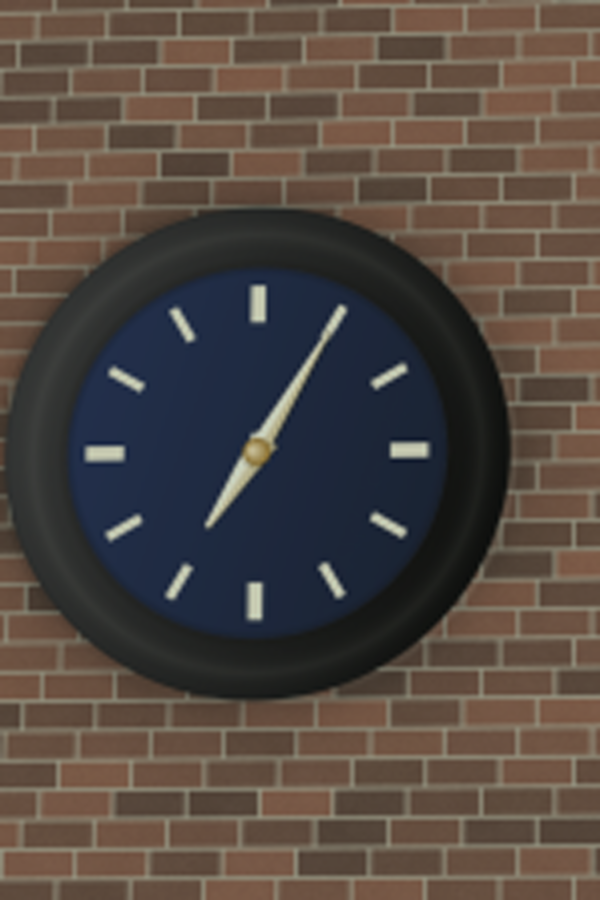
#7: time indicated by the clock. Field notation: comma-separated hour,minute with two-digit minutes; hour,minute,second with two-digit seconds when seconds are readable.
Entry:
7,05
